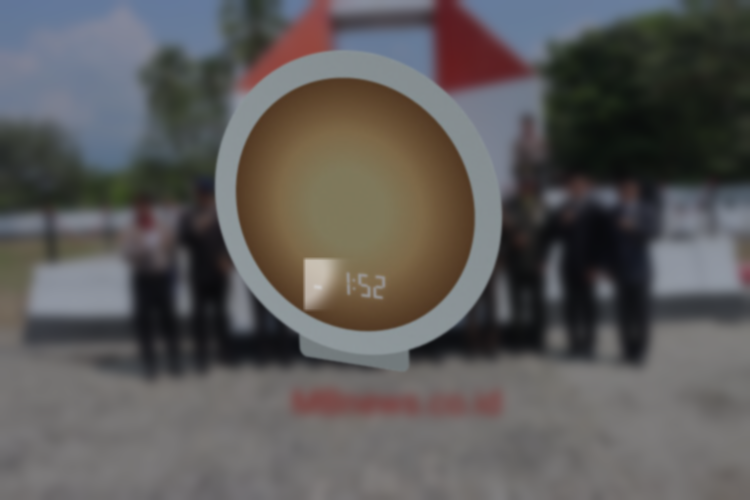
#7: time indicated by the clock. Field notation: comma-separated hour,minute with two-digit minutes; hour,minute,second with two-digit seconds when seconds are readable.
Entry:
1,52
